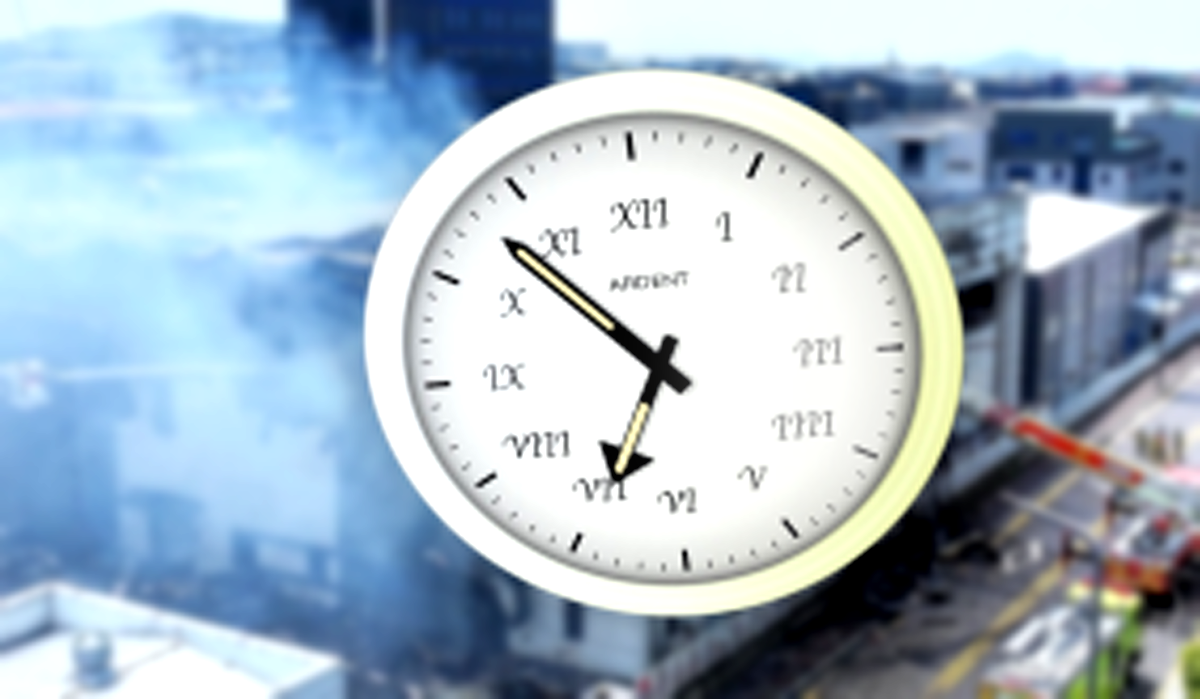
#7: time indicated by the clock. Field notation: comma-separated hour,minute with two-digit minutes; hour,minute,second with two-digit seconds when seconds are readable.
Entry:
6,53
